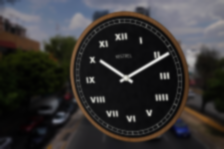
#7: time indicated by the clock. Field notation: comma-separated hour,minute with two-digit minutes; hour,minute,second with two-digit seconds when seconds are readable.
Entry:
10,11
